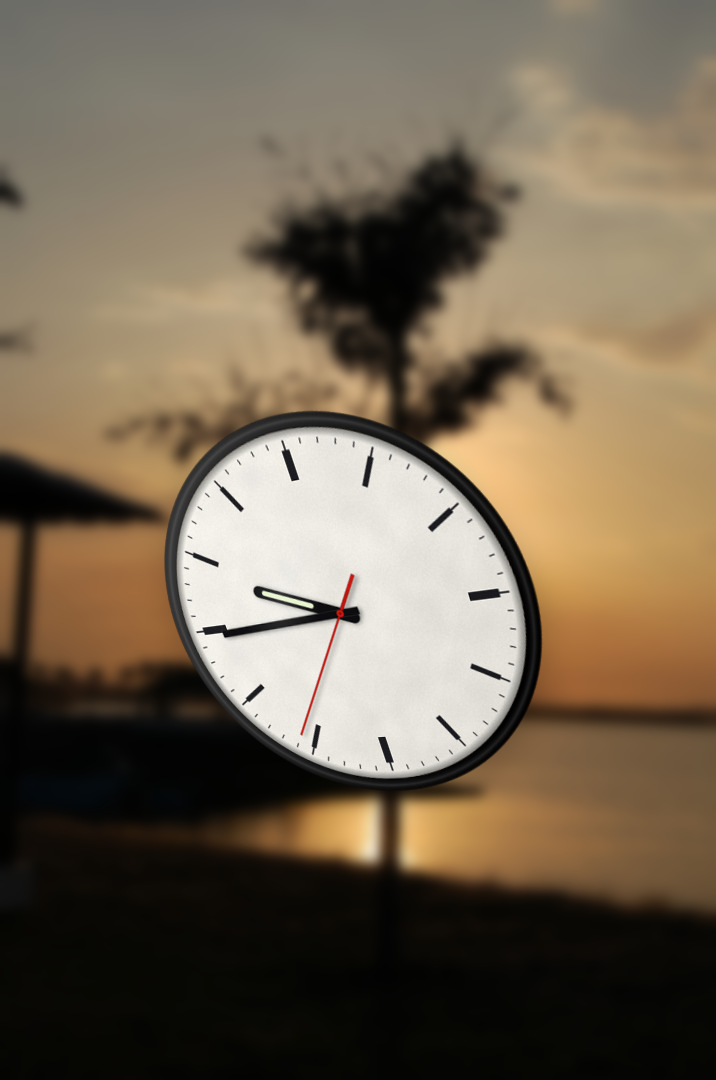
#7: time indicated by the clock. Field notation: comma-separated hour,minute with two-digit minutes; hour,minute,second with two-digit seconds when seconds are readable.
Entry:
9,44,36
